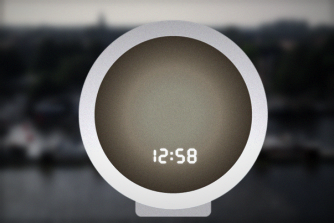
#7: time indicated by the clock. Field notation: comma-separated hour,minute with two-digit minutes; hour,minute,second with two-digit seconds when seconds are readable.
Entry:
12,58
